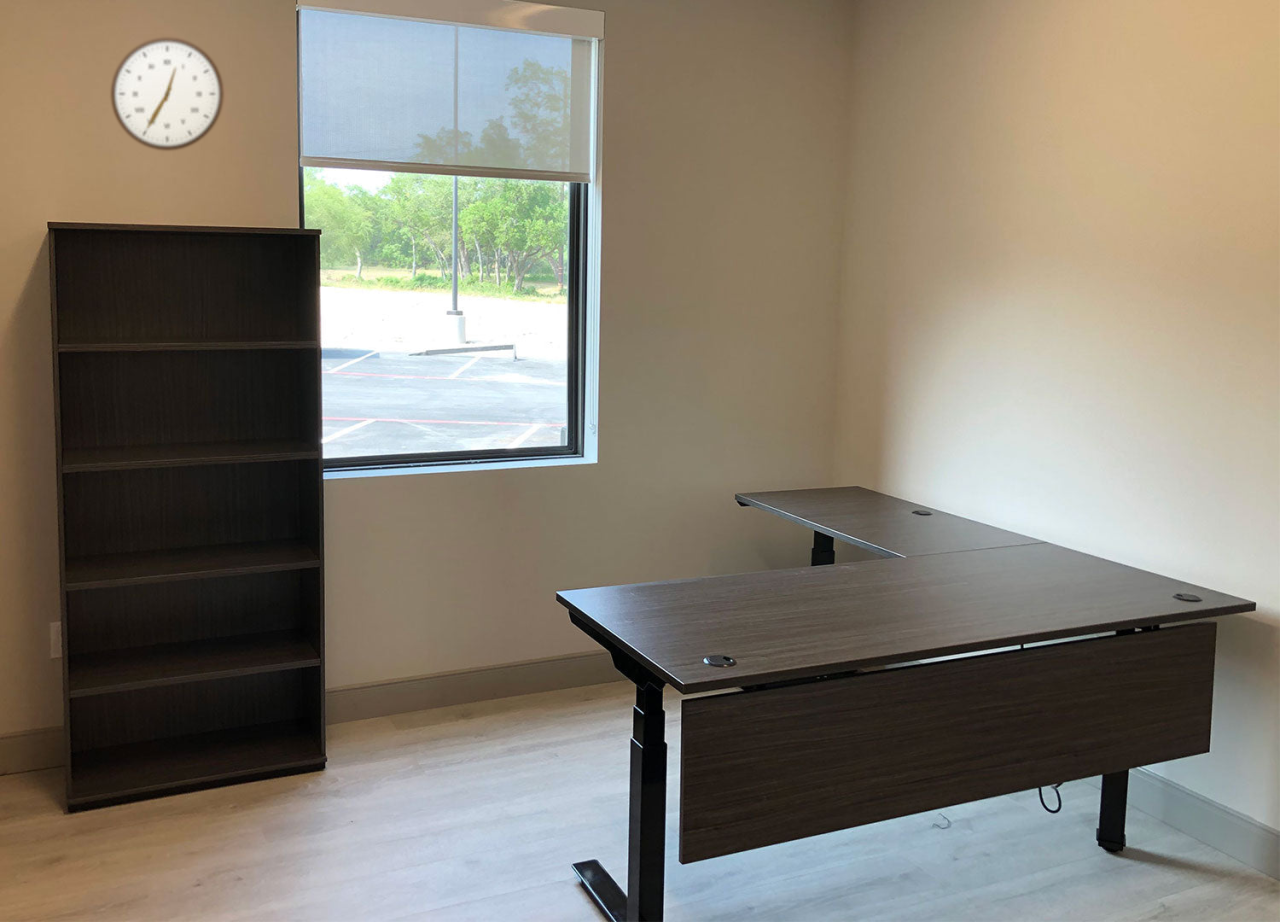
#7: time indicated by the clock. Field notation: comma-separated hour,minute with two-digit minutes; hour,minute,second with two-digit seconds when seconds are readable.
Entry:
12,35
